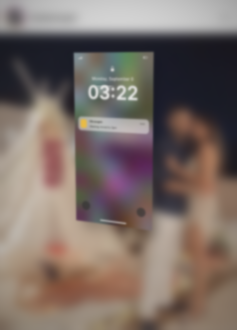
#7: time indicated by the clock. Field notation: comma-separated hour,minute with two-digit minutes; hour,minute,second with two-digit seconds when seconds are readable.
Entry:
3,22
